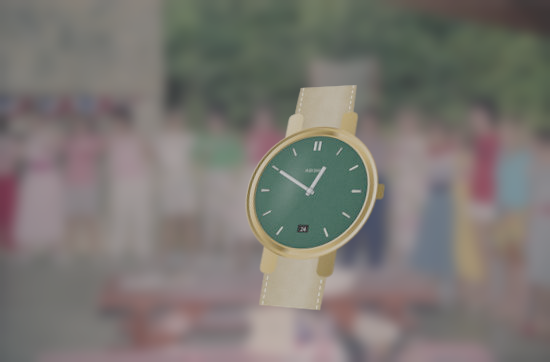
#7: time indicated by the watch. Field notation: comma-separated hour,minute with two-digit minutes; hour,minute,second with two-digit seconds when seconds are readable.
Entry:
12,50
